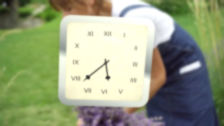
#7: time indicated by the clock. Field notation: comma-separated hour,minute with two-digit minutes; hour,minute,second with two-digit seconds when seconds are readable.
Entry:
5,38
